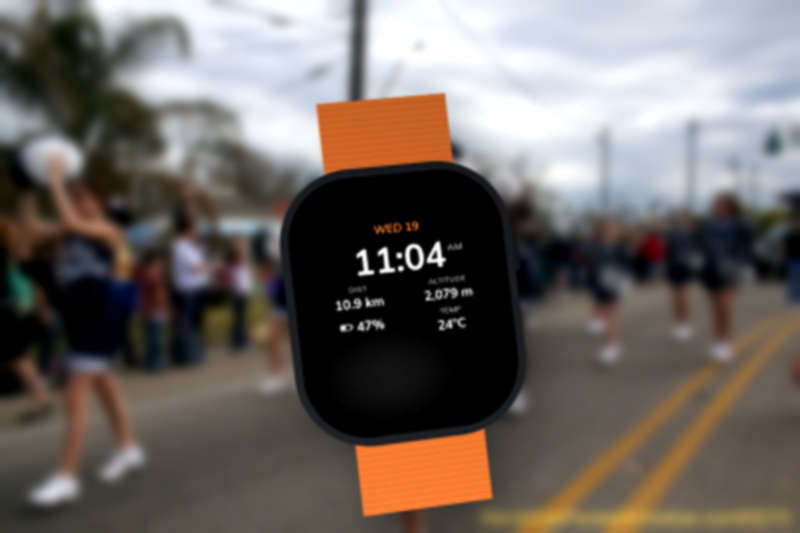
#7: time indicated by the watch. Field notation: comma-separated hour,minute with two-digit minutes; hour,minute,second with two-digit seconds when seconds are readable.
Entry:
11,04
